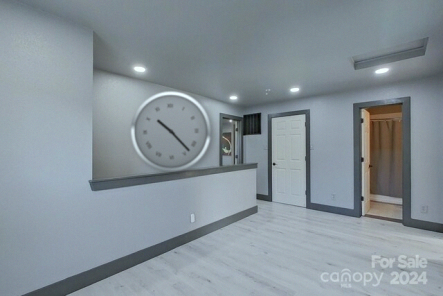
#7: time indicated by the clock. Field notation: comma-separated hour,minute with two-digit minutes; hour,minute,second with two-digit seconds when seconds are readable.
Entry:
10,23
